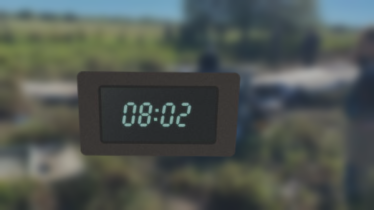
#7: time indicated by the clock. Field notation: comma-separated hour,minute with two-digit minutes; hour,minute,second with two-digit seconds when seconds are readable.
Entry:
8,02
